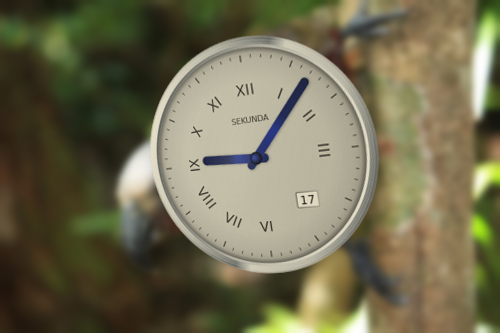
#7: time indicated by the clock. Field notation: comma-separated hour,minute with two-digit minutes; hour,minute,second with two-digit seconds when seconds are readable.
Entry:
9,07
